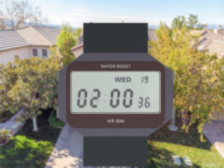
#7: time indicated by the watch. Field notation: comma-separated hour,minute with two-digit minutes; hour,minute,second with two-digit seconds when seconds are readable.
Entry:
2,00,36
